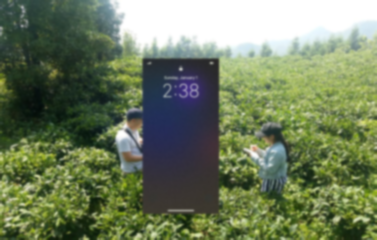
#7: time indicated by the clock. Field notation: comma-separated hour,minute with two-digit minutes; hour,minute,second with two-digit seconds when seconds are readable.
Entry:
2,38
